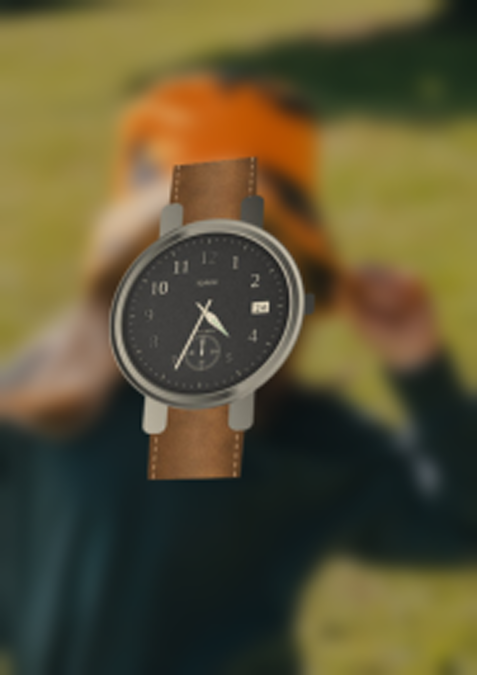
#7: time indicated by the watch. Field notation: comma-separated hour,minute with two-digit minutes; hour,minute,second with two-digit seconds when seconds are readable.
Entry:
4,34
